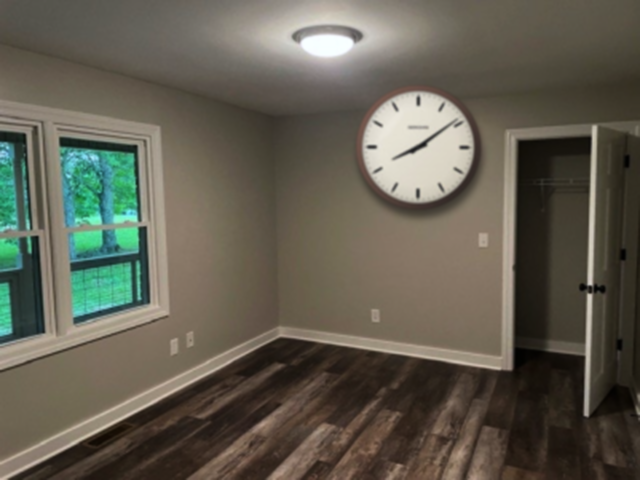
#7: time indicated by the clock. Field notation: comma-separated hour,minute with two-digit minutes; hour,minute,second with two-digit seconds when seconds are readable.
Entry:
8,09
